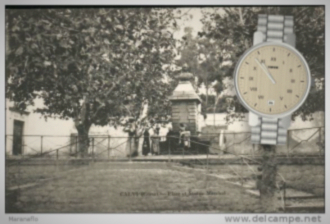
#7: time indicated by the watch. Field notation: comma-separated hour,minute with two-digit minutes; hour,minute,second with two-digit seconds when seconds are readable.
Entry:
10,53
